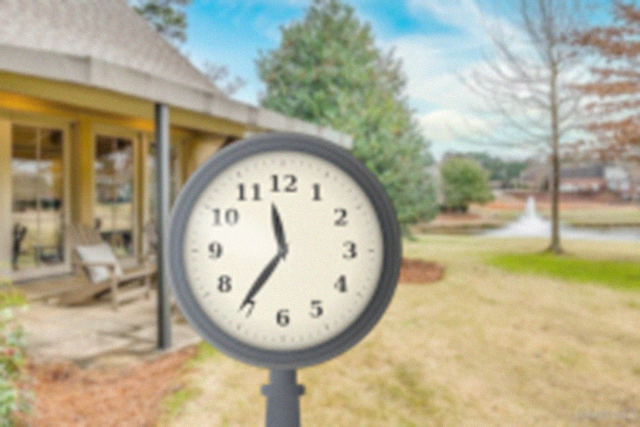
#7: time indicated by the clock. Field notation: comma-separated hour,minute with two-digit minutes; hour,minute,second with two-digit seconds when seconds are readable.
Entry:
11,36
